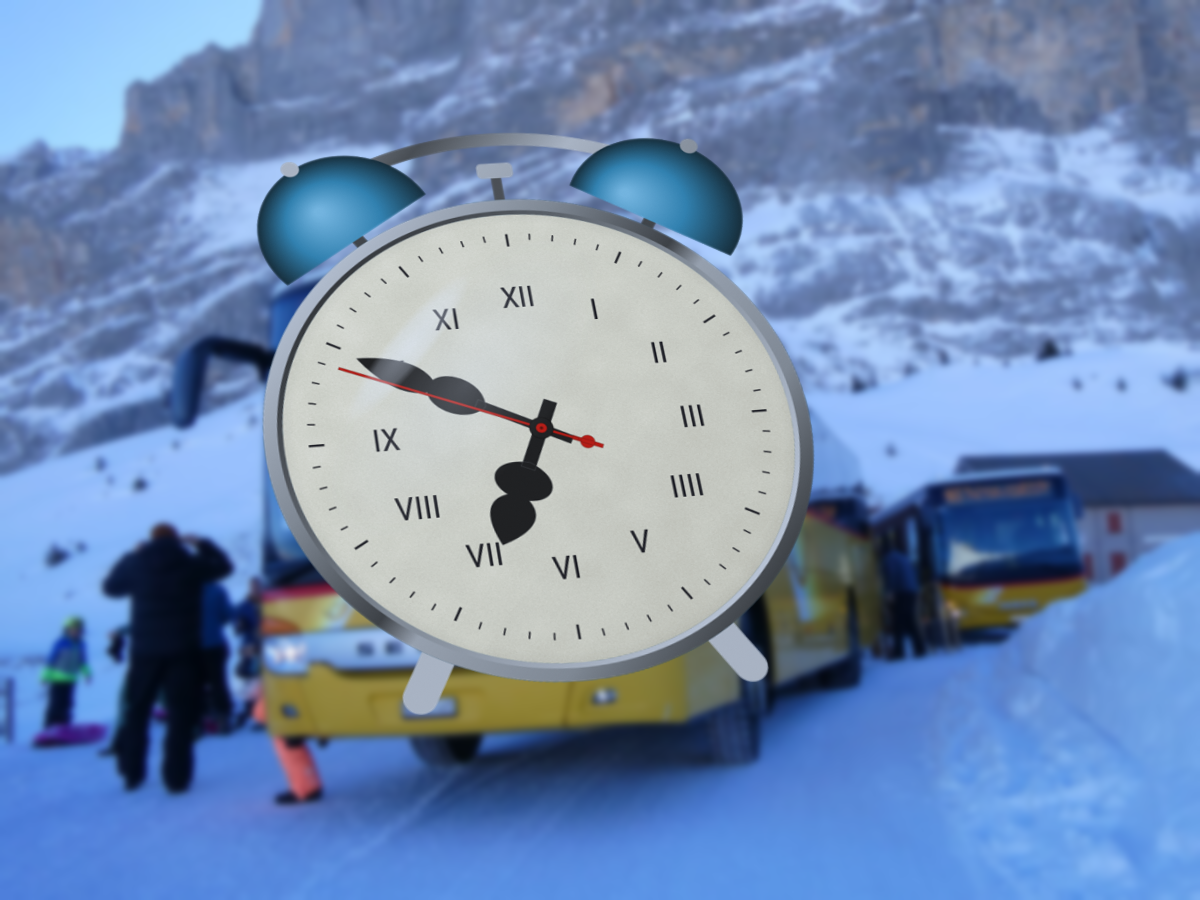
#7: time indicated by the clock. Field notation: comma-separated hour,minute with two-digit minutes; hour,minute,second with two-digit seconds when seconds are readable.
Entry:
6,49,49
